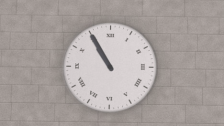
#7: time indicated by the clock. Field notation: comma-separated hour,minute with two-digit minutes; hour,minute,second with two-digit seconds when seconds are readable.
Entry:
10,55
